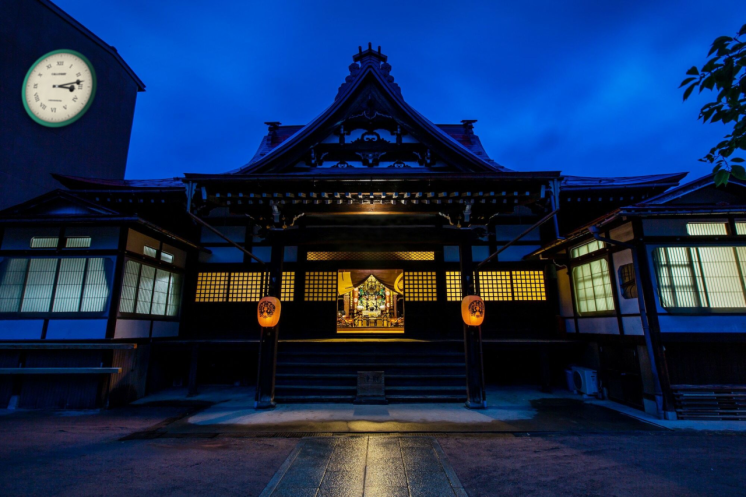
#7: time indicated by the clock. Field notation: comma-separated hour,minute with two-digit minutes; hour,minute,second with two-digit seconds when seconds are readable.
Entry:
3,13
